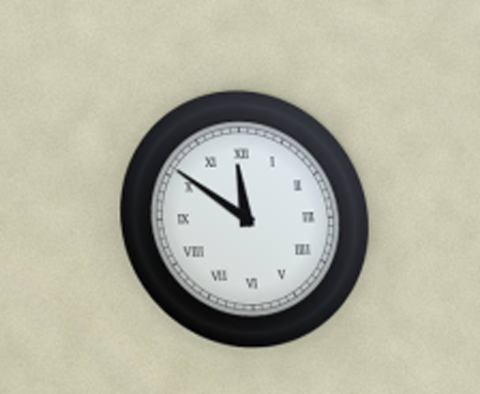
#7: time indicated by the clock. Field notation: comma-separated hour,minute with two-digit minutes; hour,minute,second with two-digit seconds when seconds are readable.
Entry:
11,51
